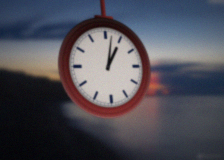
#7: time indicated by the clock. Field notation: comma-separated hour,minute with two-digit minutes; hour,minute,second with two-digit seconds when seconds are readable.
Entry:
1,02
